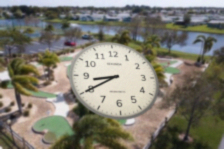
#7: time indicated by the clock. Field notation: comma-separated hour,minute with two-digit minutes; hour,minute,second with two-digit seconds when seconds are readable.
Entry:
8,40
